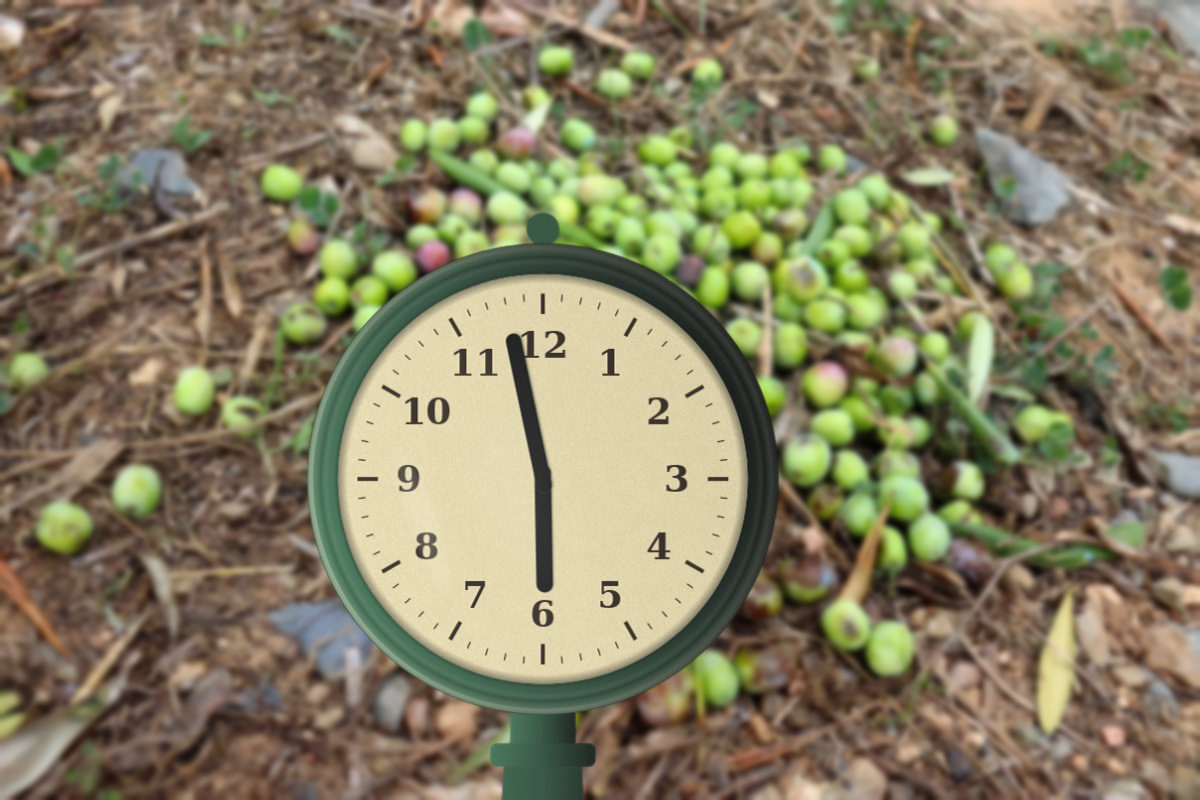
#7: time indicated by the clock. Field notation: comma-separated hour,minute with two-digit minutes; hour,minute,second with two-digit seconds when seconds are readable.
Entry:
5,58
